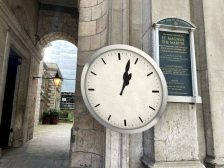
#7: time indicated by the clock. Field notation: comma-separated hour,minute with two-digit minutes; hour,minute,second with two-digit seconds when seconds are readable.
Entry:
1,03
